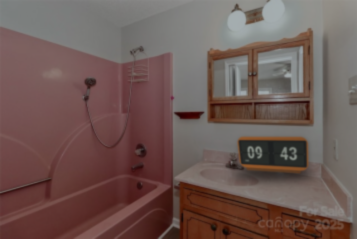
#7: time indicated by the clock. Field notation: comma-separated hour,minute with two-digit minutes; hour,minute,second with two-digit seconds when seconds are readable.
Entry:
9,43
